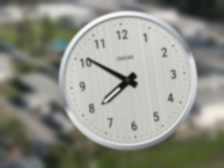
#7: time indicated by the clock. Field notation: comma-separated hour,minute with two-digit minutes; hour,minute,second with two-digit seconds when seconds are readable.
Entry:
7,51
